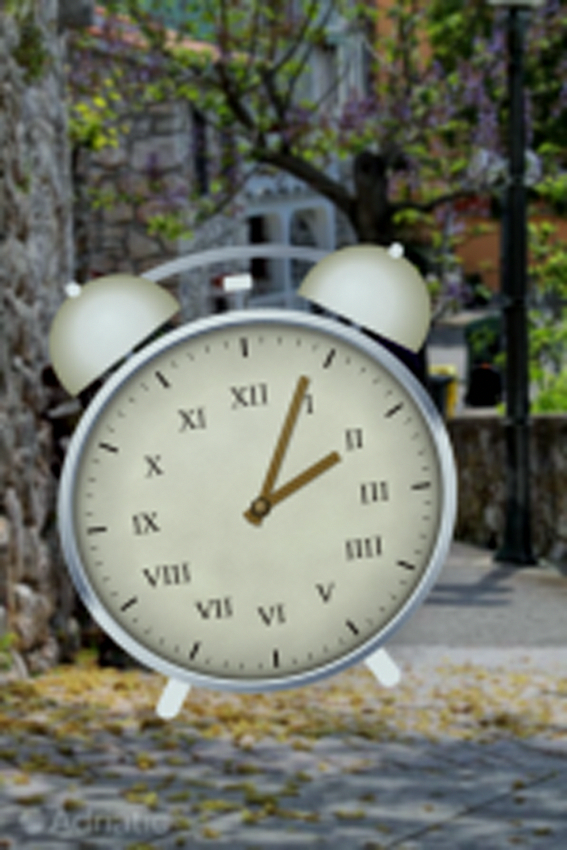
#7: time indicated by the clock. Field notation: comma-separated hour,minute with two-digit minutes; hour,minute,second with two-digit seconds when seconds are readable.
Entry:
2,04
